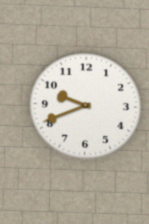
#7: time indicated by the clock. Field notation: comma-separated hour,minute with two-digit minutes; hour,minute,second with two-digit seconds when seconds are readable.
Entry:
9,41
